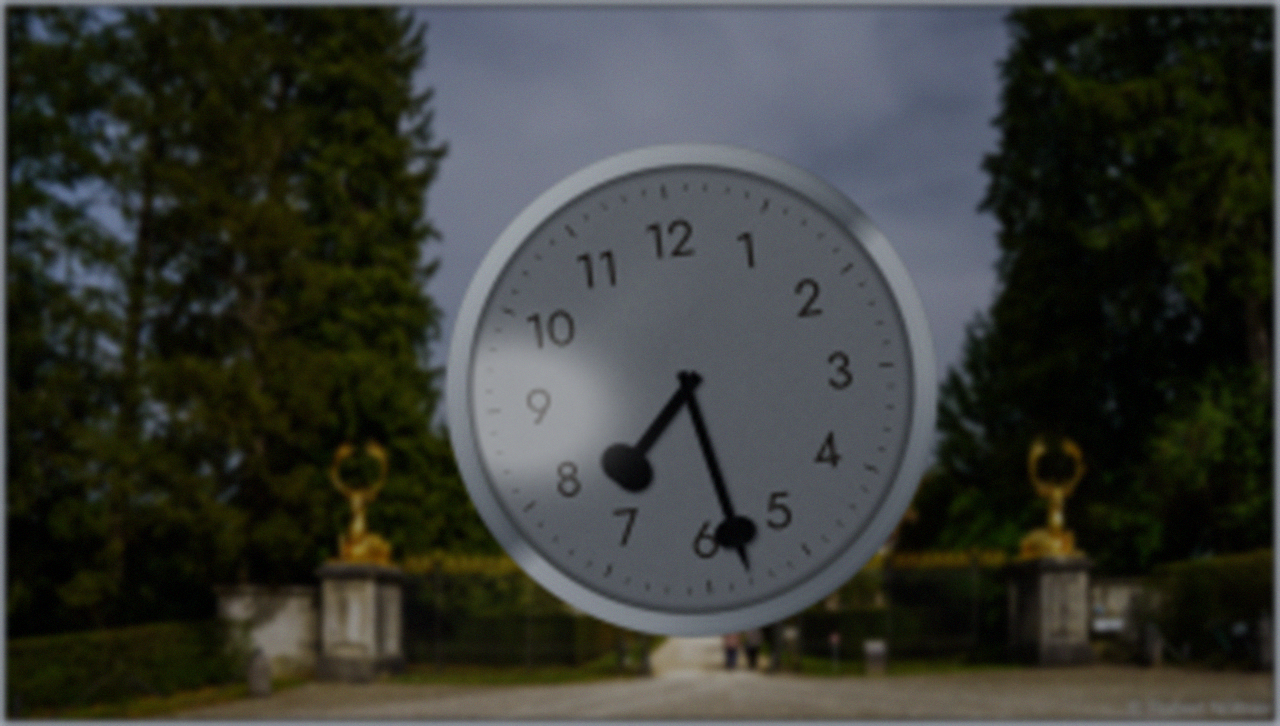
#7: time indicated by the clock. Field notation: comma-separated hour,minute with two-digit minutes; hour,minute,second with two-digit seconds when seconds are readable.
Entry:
7,28
